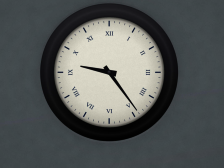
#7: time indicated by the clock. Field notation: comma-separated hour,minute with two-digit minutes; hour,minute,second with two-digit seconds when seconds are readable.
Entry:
9,24
